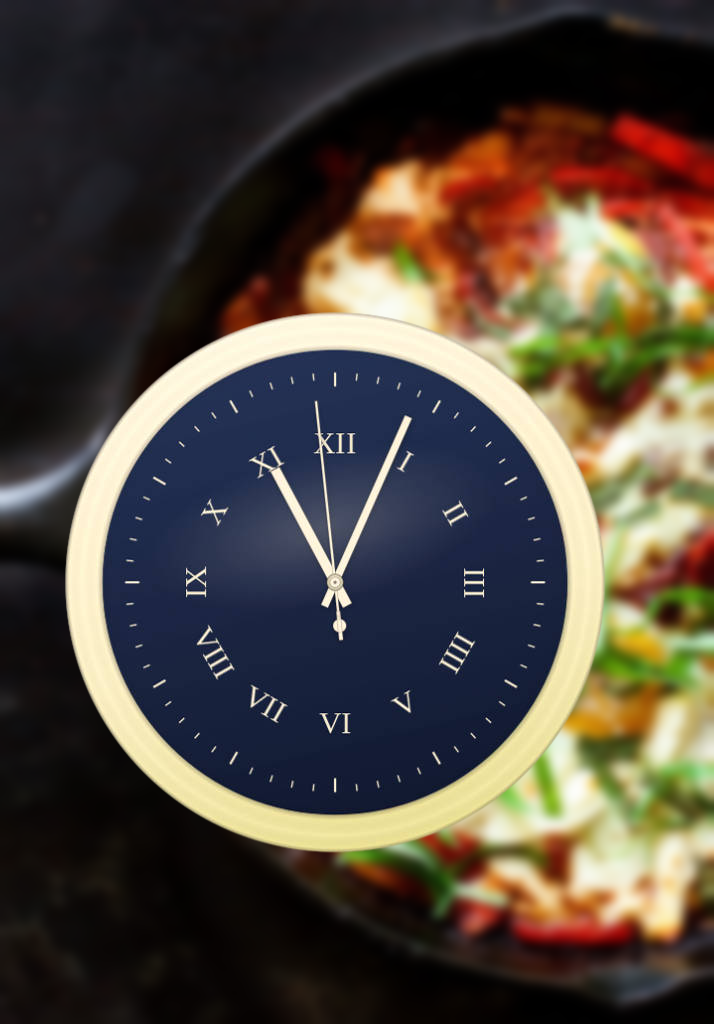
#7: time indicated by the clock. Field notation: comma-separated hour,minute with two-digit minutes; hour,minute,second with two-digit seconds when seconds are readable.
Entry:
11,03,59
